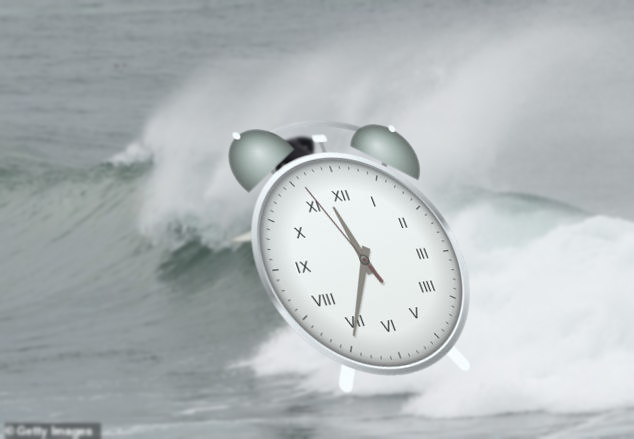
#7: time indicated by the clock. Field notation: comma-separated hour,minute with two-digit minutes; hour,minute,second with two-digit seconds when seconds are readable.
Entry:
11,34,56
